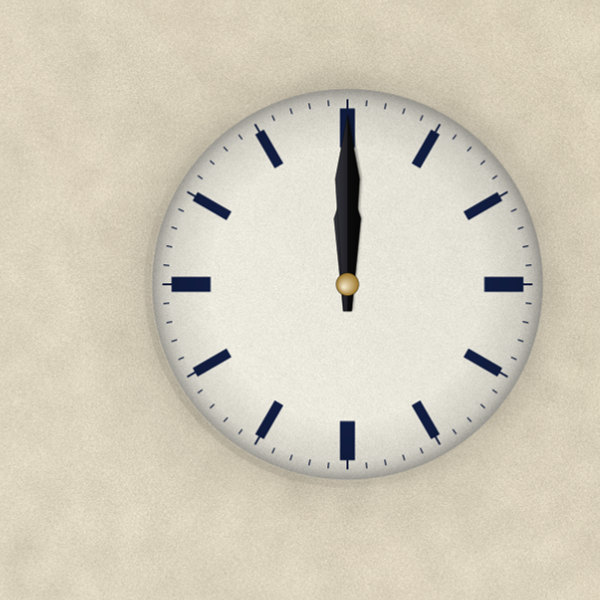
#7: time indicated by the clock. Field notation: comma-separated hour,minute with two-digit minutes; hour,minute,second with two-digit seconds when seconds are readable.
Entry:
12,00
